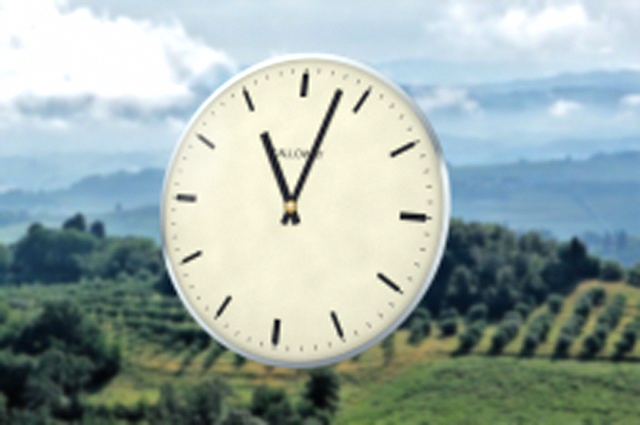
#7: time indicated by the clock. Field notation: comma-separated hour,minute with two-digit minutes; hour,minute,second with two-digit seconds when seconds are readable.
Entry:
11,03
